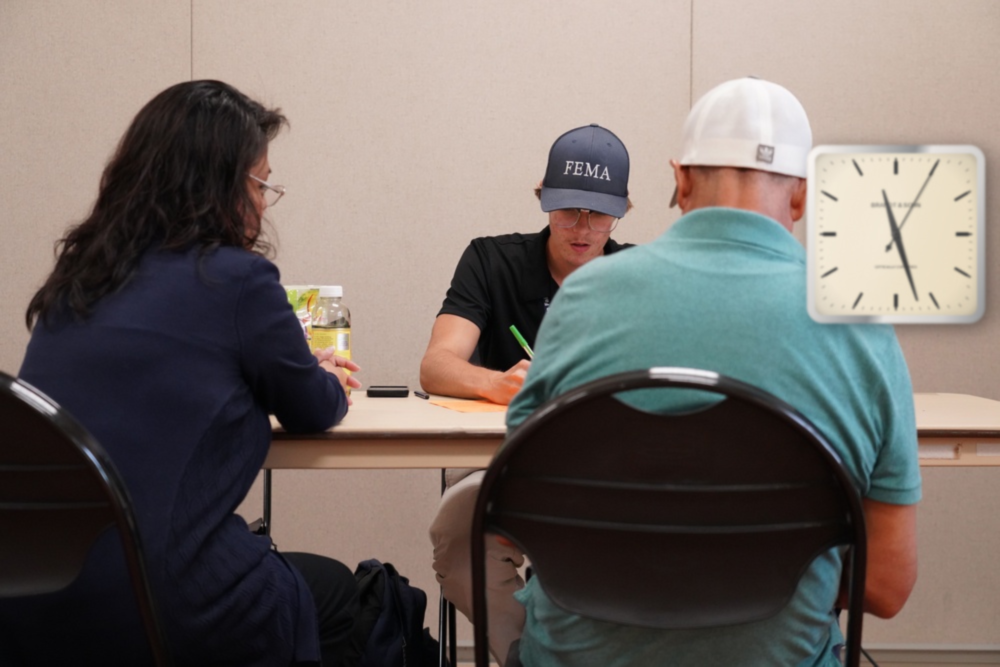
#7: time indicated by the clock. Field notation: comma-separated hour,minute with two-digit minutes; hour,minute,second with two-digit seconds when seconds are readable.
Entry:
11,27,05
